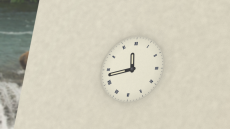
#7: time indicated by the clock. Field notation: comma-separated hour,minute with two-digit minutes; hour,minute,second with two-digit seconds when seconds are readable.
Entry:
11,43
